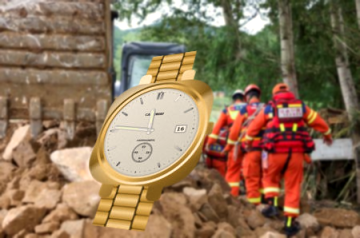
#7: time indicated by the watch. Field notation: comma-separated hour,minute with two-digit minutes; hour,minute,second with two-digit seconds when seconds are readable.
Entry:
11,46
